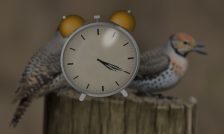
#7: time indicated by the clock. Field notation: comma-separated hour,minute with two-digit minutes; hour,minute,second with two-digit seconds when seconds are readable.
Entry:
4,20
